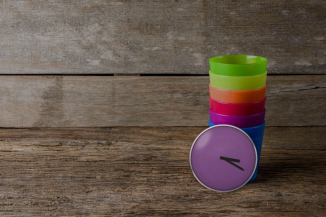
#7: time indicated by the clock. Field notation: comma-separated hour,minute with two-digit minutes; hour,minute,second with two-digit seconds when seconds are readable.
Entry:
3,20
